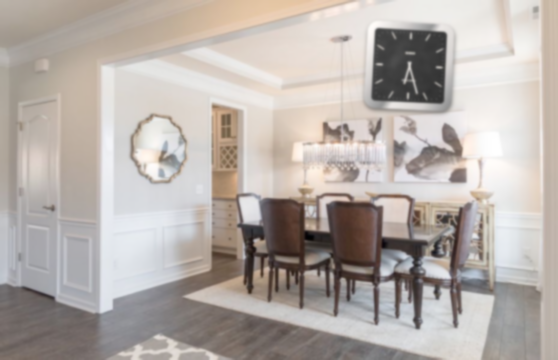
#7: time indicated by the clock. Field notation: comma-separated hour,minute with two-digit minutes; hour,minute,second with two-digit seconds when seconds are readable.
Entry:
6,27
